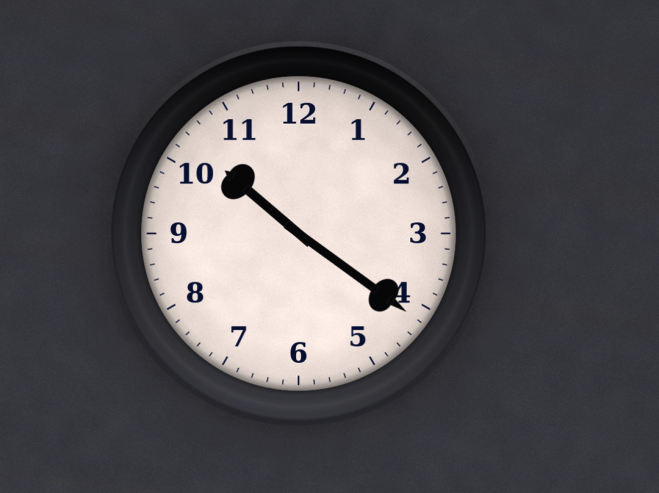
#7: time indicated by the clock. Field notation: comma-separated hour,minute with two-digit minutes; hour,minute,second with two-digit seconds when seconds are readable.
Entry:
10,21
